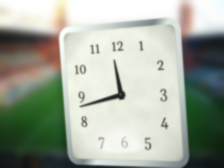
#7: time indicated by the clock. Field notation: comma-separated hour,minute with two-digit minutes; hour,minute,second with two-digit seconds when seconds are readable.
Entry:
11,43
